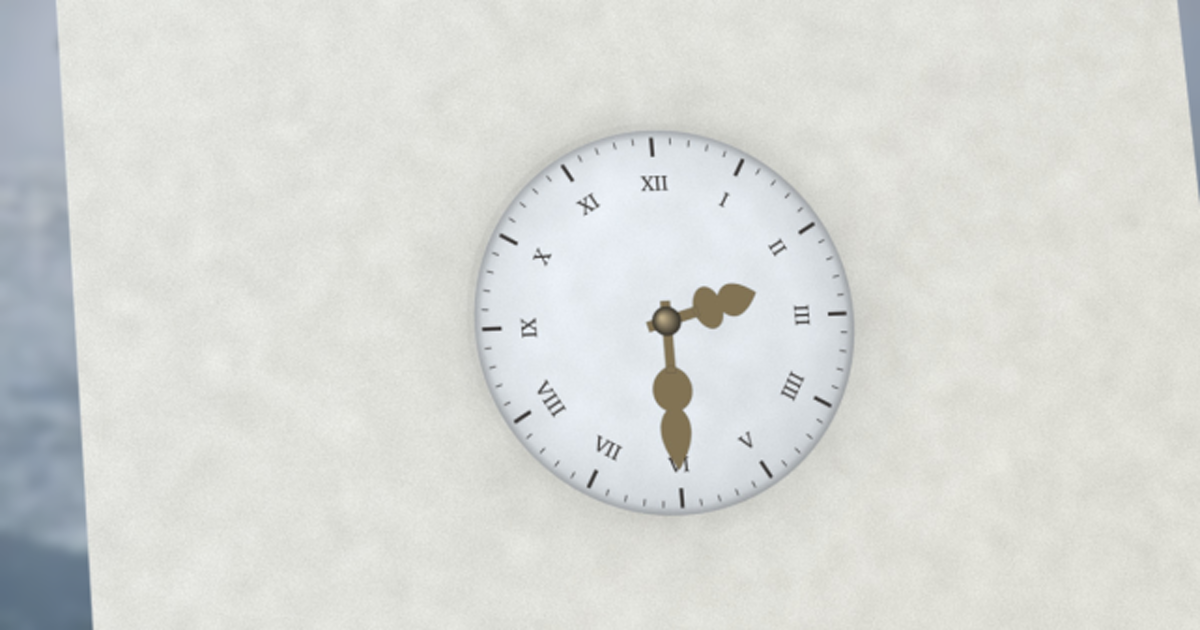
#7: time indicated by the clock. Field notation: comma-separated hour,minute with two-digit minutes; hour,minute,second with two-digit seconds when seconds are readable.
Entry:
2,30
